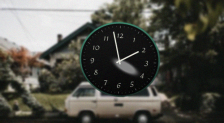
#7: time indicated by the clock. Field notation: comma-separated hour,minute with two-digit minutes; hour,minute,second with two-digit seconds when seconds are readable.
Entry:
1,58
